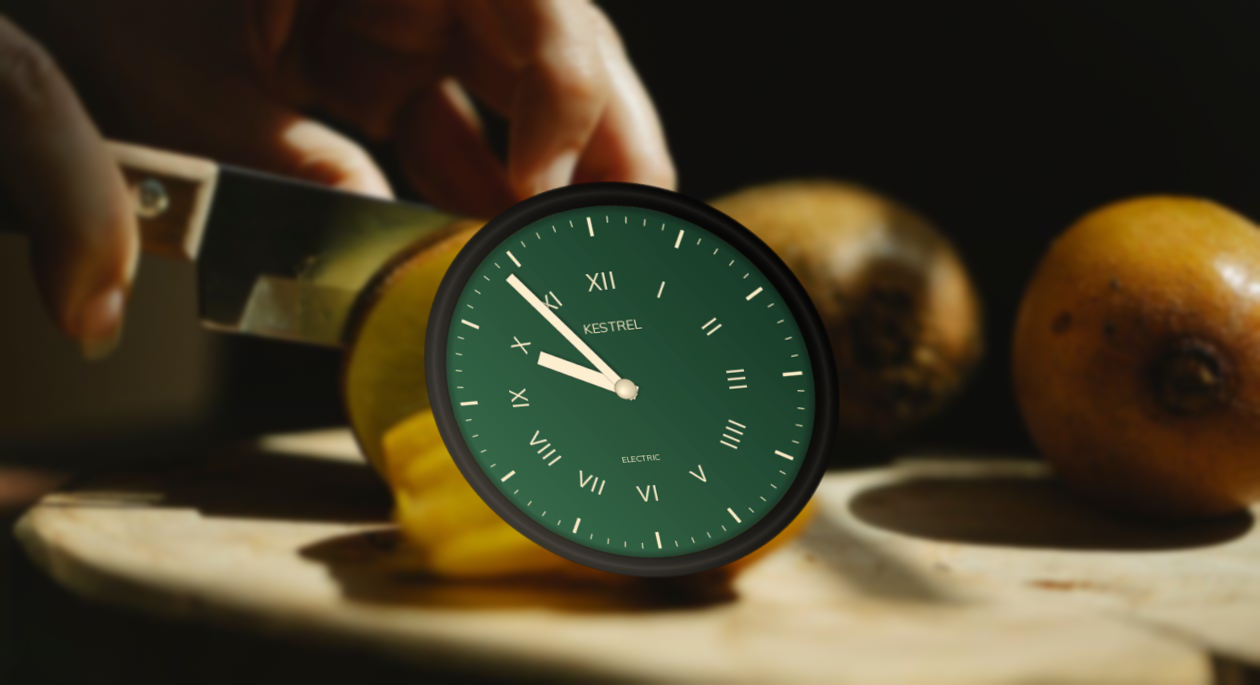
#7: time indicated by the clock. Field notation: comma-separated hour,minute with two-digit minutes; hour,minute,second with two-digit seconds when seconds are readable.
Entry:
9,54
